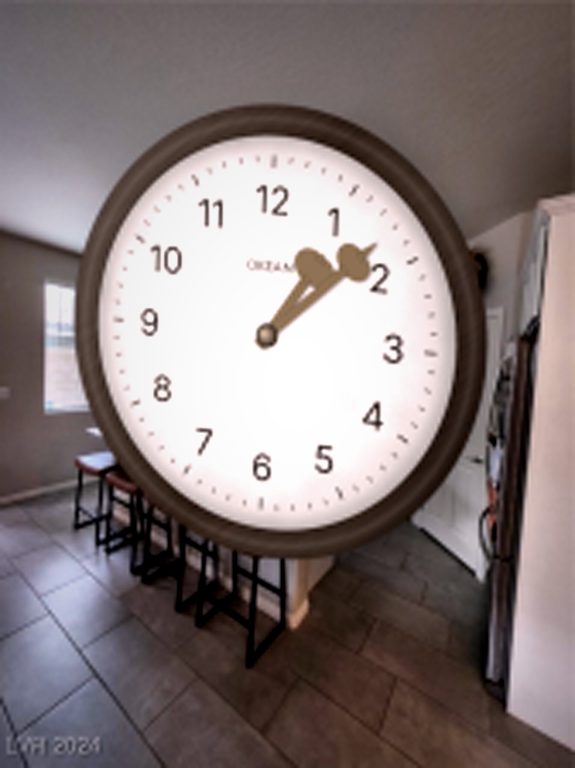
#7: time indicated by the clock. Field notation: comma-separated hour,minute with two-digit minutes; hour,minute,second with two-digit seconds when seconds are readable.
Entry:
1,08
